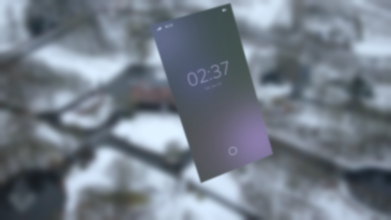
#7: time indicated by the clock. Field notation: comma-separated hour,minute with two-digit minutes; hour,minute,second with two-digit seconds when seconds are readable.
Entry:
2,37
